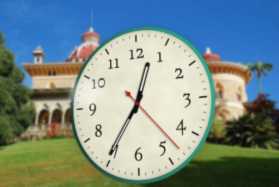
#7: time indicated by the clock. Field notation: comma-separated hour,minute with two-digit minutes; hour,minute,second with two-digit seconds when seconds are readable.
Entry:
12,35,23
